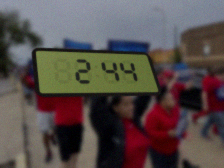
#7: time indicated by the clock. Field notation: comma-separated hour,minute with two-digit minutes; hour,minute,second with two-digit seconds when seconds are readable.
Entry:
2,44
